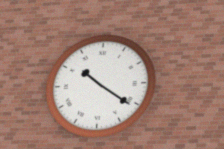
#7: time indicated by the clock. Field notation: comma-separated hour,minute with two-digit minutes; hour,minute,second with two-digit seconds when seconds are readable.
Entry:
10,21
